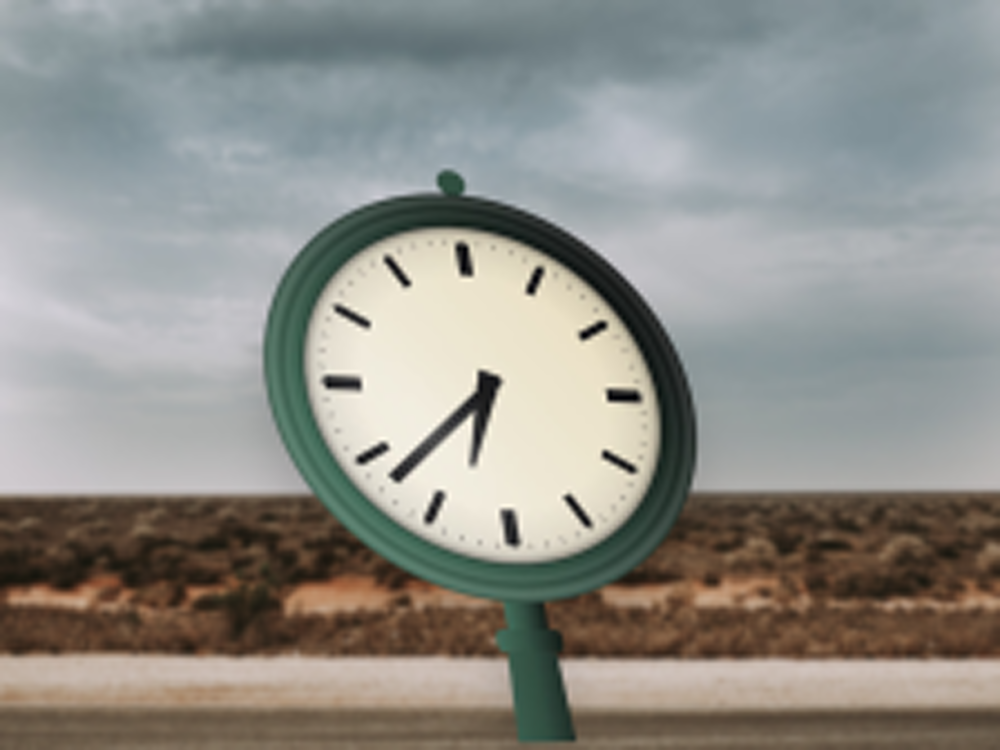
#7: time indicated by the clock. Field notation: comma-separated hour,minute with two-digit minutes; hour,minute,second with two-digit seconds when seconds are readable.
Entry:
6,38
